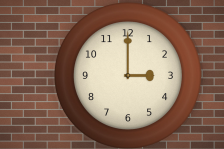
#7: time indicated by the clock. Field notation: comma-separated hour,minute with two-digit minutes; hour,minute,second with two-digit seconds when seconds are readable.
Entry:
3,00
